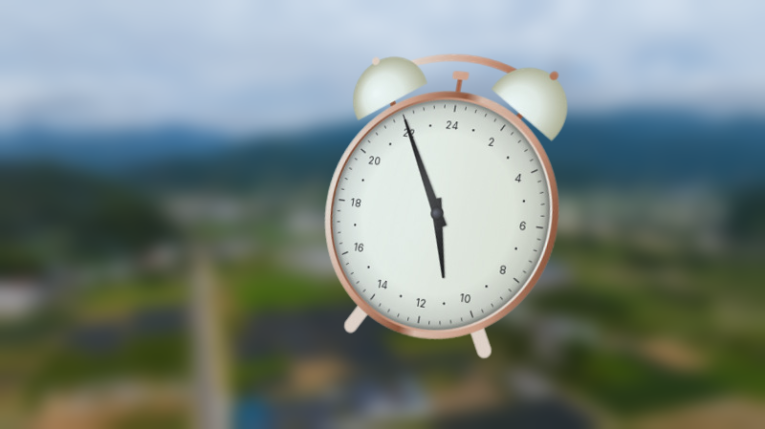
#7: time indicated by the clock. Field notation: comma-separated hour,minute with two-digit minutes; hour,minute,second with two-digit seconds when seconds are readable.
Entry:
10,55
